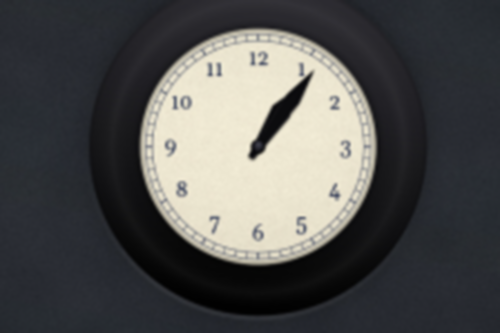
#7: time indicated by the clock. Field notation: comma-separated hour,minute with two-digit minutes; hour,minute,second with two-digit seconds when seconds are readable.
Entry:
1,06
